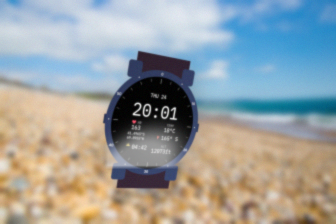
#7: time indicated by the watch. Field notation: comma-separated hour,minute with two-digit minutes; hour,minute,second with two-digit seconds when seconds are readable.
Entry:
20,01
